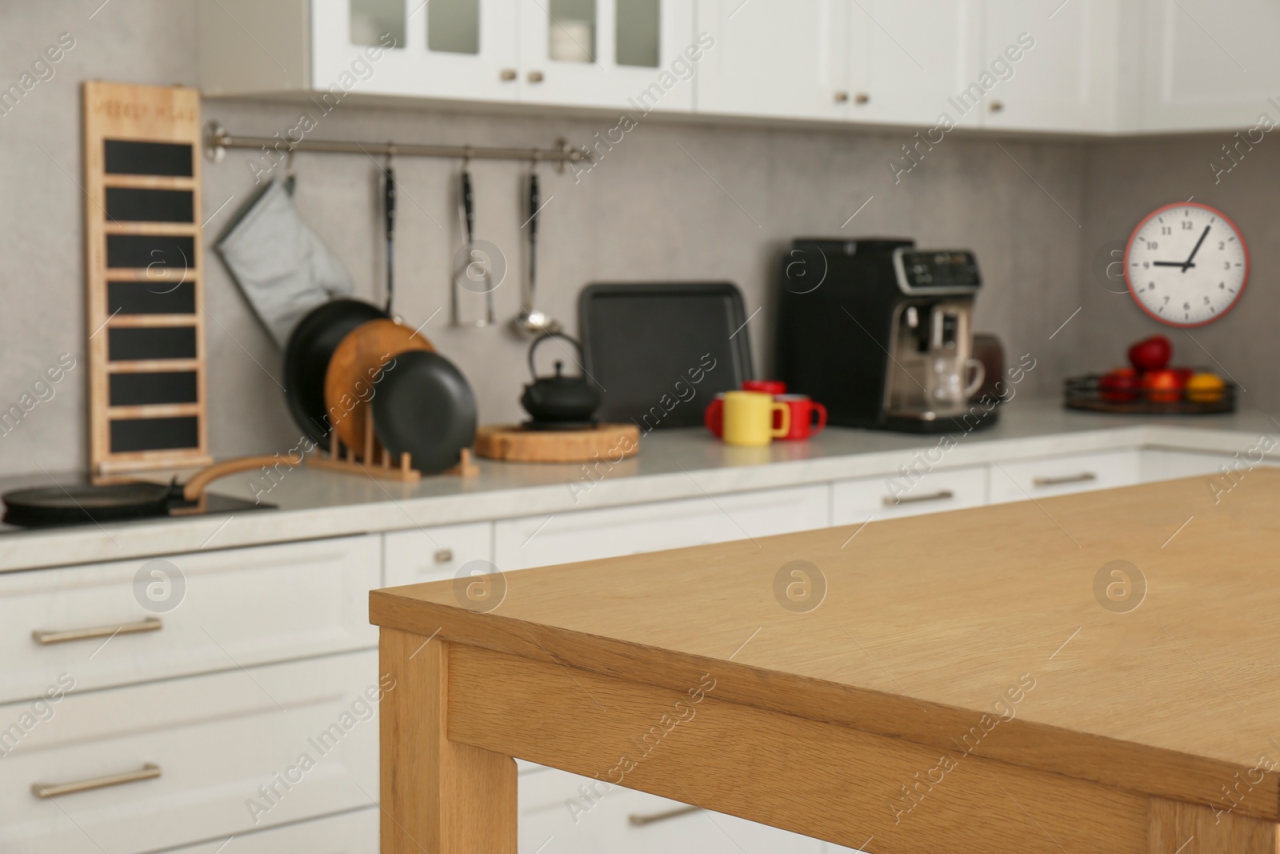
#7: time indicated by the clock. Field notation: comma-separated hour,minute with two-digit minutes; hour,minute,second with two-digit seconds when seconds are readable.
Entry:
9,05
